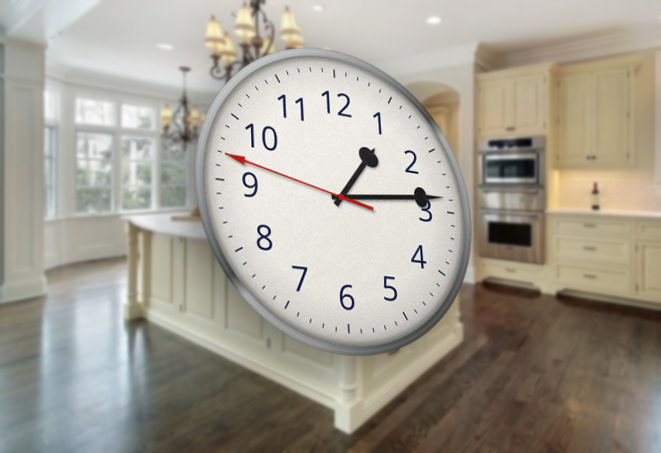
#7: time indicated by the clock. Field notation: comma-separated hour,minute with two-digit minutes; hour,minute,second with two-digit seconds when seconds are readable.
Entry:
1,13,47
